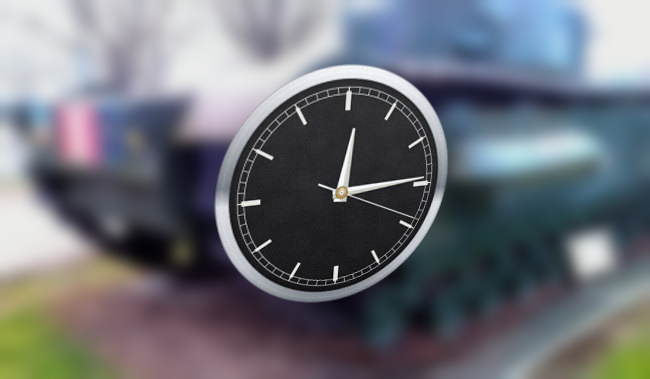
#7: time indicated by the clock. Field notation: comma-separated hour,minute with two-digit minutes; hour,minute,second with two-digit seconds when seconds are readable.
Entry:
12,14,19
